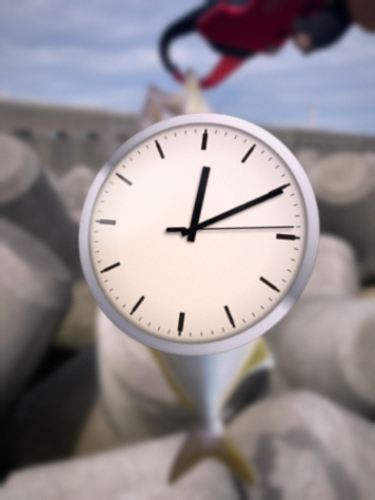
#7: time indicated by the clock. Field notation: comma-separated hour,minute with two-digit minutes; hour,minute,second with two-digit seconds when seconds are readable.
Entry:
12,10,14
